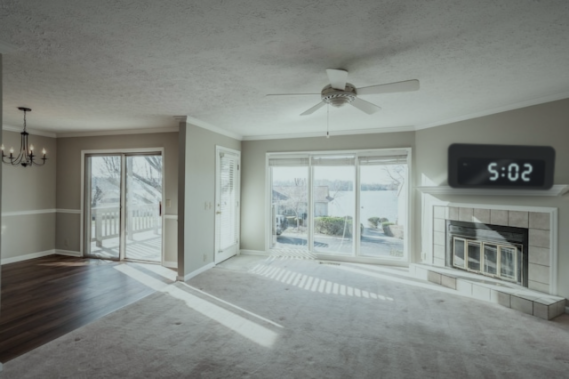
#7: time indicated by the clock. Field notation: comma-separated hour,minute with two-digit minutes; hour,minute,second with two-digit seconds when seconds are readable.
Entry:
5,02
